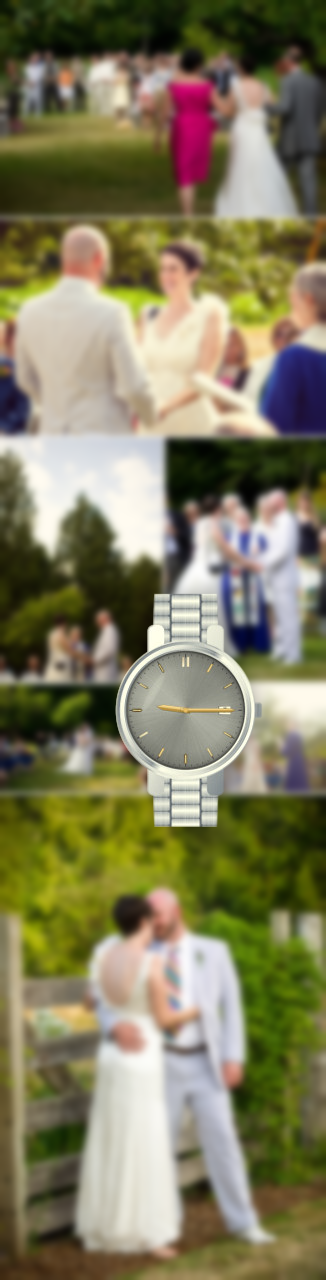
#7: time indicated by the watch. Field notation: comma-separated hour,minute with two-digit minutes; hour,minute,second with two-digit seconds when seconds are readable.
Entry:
9,15
